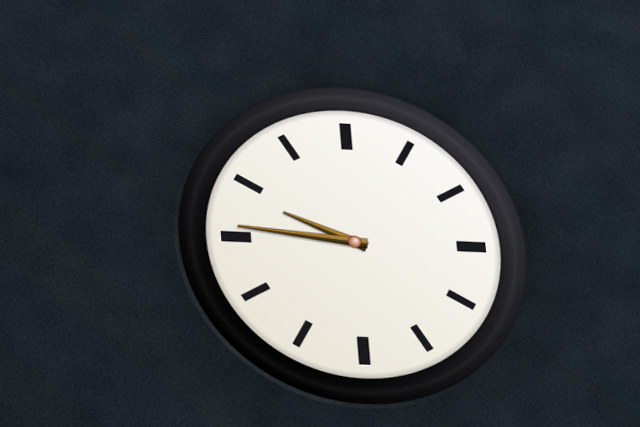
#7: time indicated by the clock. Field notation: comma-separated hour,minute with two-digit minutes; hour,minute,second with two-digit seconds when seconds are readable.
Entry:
9,46
